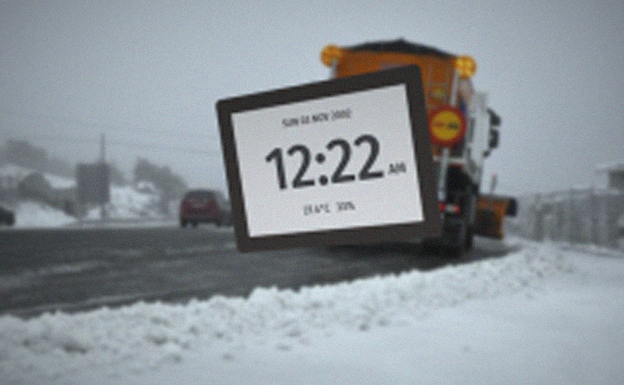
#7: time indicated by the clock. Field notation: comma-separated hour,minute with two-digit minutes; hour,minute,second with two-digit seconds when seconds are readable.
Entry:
12,22
